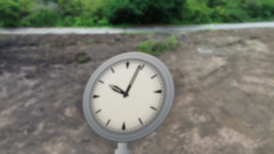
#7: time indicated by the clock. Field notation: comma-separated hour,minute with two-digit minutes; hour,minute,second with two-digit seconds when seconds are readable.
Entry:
10,04
